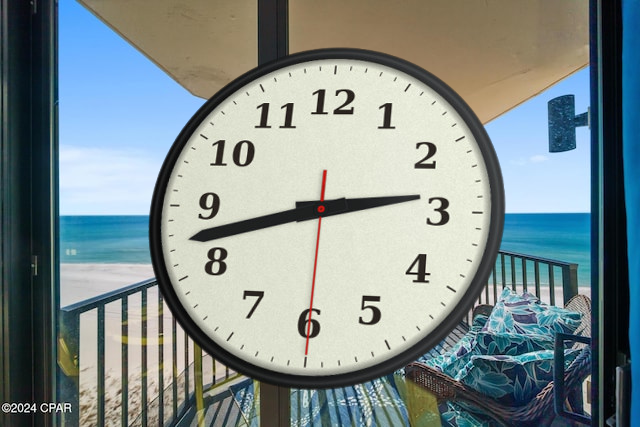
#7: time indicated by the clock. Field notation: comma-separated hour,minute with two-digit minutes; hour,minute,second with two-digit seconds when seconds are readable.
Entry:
2,42,30
